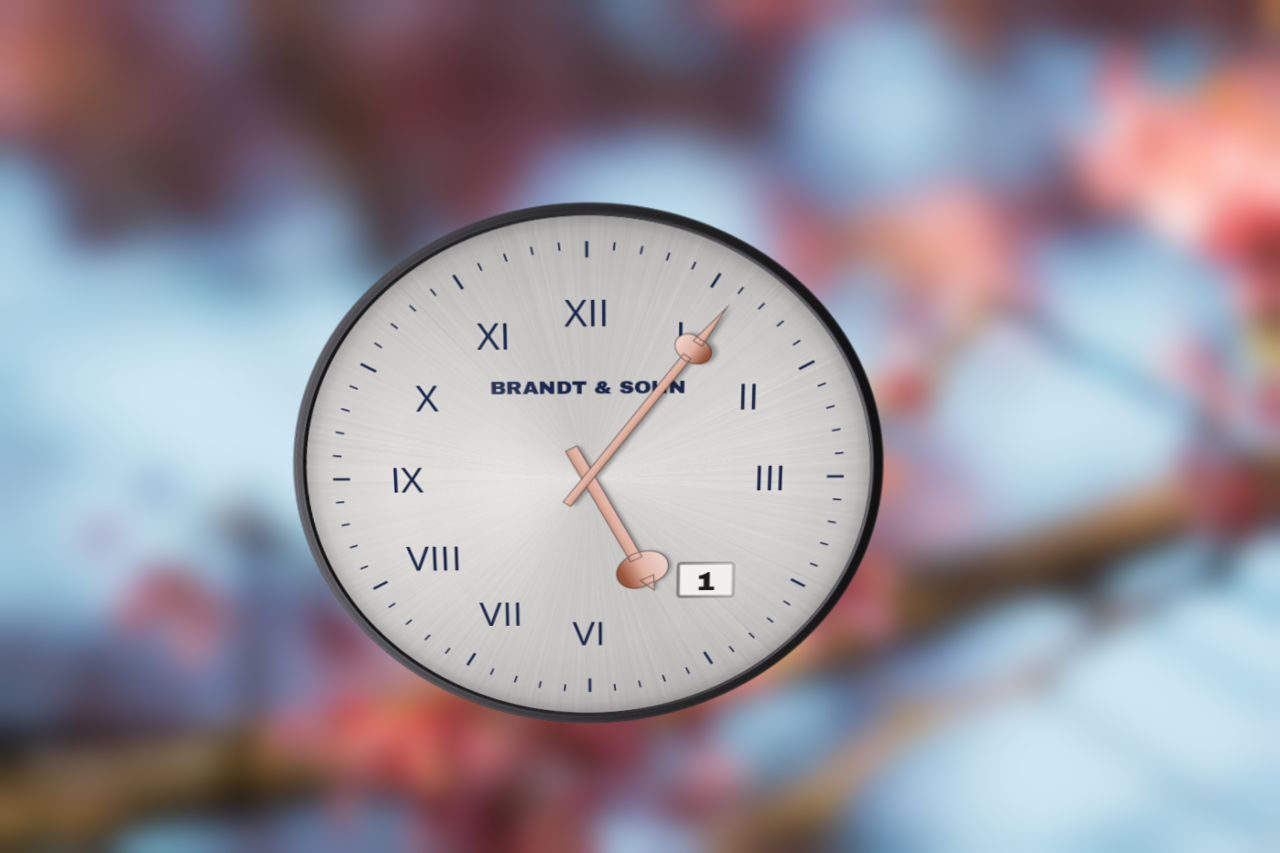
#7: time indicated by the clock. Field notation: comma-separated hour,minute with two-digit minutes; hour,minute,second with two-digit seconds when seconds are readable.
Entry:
5,06
